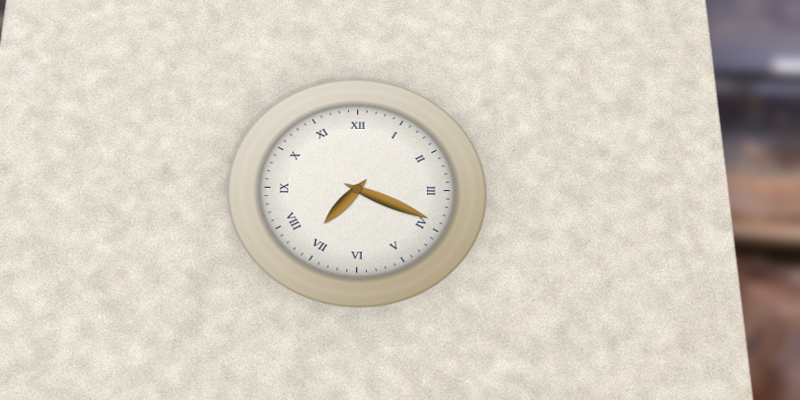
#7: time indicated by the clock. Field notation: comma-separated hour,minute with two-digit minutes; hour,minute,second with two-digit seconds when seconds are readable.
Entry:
7,19
